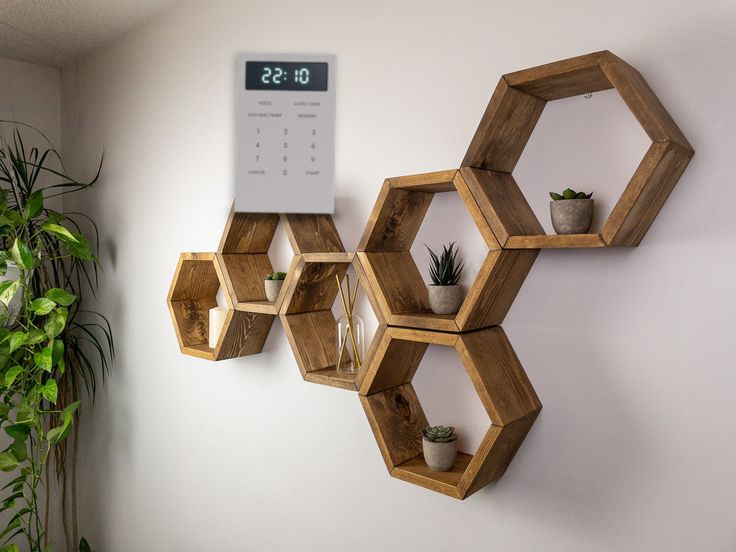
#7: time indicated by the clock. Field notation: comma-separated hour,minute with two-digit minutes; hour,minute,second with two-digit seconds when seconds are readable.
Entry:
22,10
